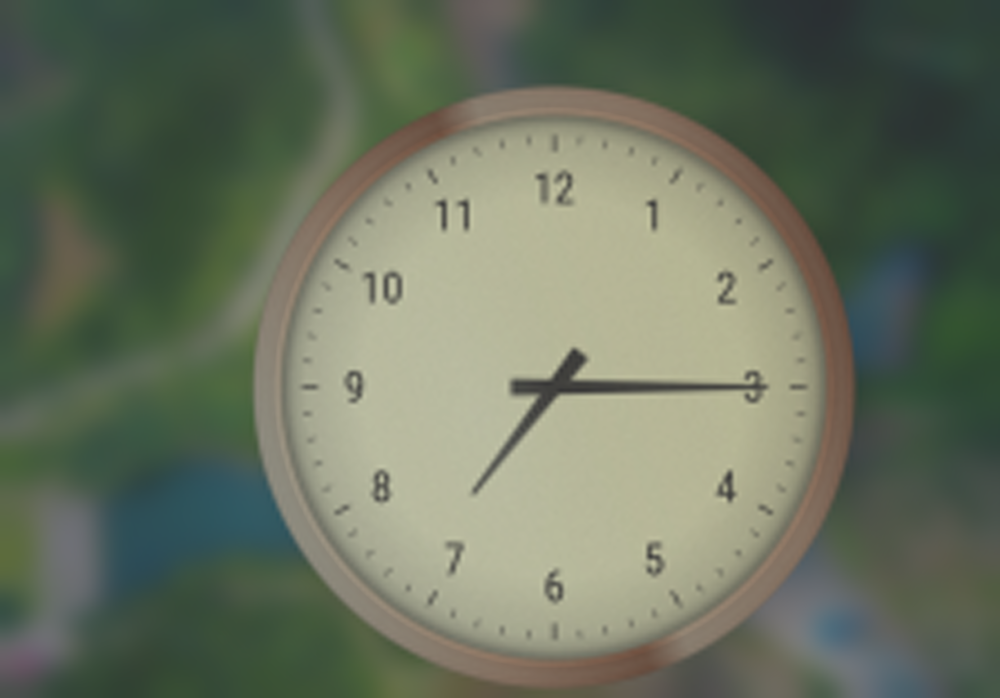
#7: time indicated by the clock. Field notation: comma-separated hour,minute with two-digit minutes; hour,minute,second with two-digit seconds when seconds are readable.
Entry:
7,15
